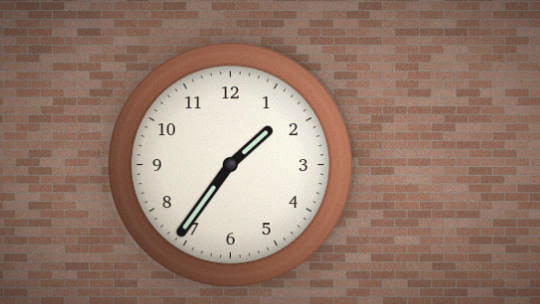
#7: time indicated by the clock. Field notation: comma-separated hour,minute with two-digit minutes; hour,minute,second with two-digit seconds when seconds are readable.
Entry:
1,36
